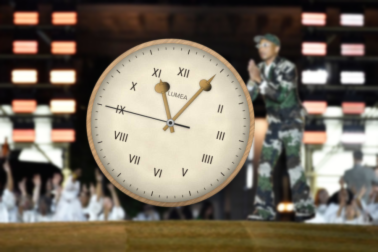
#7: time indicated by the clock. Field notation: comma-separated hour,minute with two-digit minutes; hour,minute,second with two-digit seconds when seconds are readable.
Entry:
11,04,45
